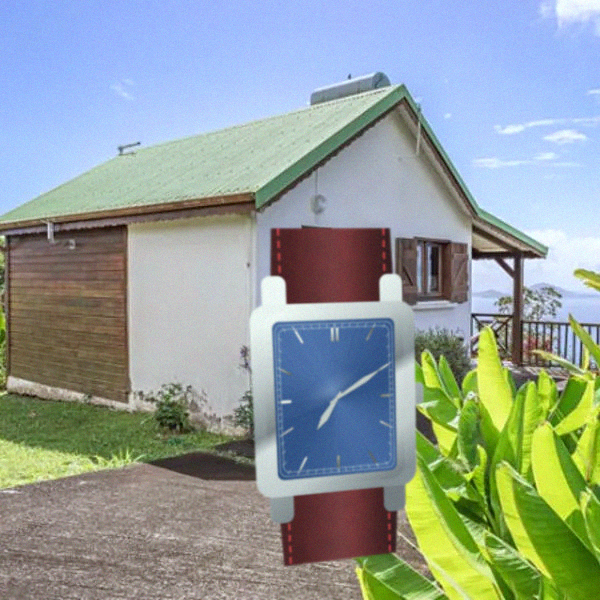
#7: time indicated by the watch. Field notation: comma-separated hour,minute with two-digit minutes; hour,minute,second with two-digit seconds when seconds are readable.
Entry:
7,10
